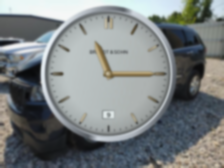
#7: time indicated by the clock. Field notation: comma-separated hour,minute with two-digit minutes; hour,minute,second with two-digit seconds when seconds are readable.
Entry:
11,15
